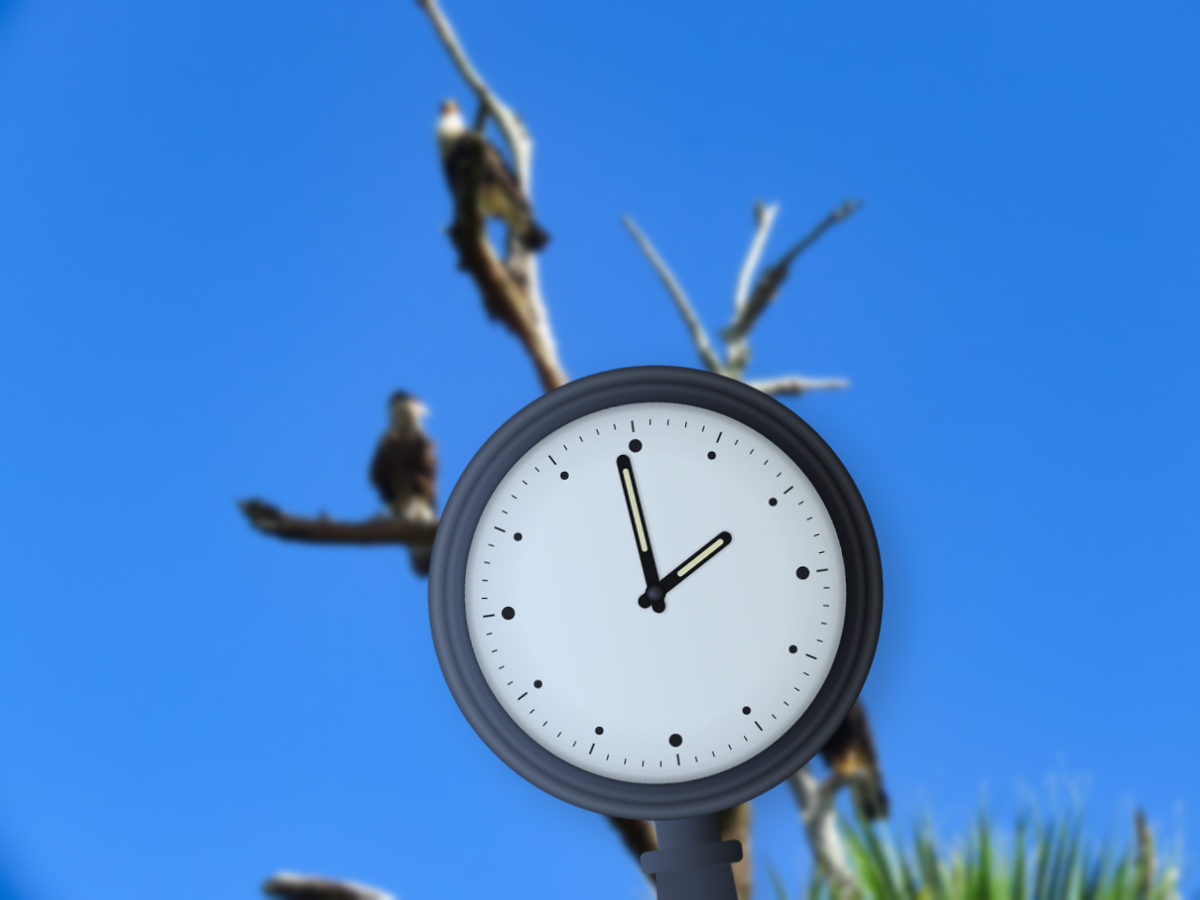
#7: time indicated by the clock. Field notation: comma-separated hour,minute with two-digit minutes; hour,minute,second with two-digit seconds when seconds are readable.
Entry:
1,59
